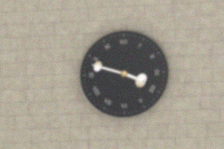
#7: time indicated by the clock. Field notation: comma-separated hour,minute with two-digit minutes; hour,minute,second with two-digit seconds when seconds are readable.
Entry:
3,48
